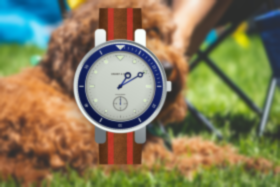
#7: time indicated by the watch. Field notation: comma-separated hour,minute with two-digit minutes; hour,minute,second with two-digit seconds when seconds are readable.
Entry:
1,10
